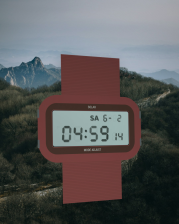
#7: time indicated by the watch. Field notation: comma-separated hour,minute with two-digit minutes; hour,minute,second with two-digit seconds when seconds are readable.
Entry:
4,59,14
